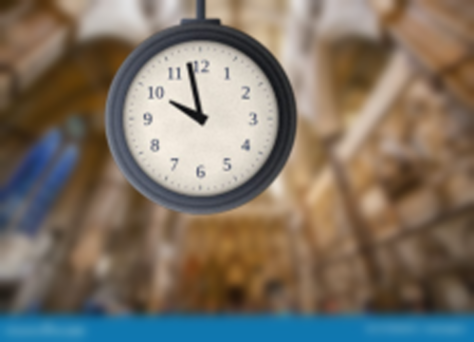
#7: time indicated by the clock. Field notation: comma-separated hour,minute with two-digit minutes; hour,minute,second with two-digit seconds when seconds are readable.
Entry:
9,58
